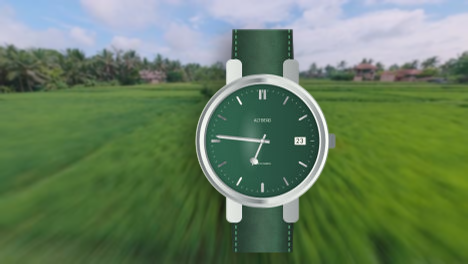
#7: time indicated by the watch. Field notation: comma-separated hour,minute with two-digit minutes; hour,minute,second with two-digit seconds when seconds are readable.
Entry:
6,46
